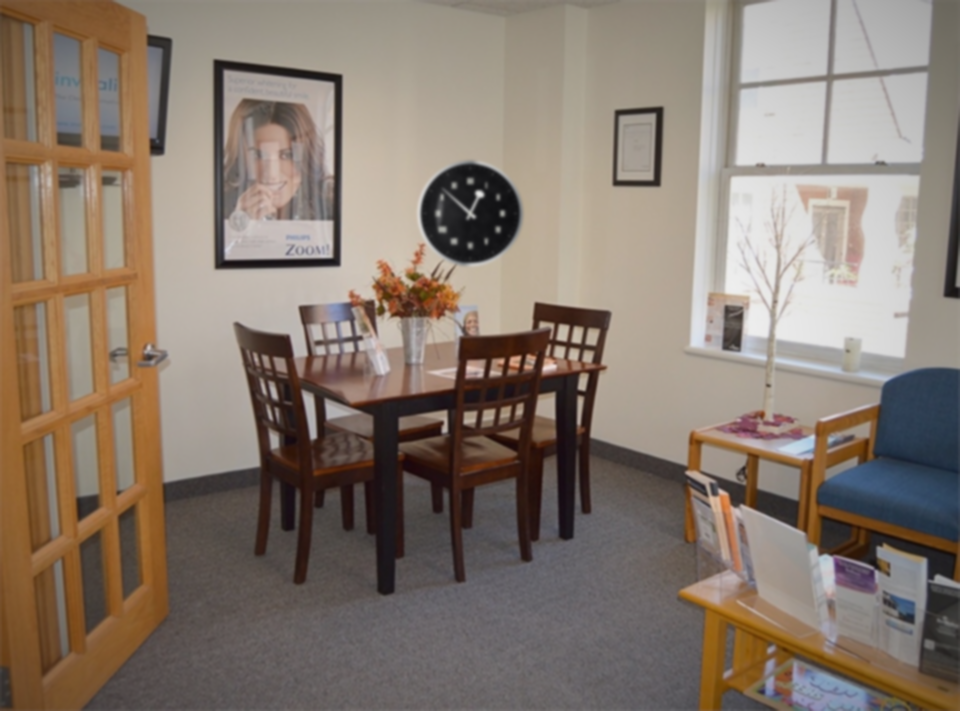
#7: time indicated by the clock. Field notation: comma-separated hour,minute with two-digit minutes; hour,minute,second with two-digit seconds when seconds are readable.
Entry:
12,52
